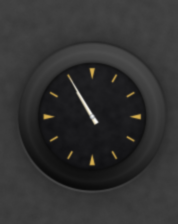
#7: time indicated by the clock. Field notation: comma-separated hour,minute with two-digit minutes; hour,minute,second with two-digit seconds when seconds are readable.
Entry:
10,55
